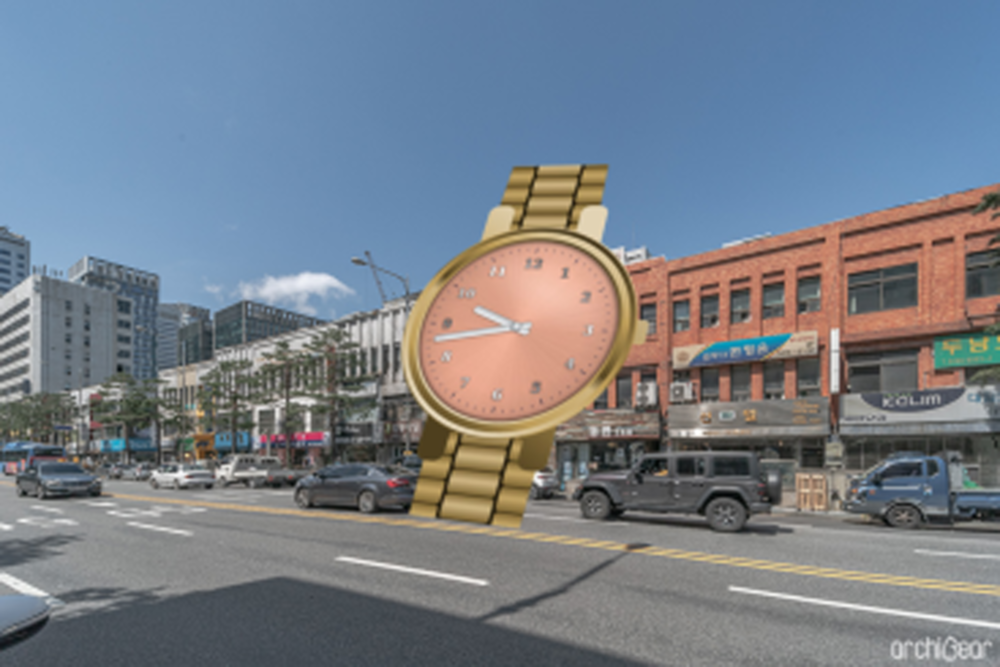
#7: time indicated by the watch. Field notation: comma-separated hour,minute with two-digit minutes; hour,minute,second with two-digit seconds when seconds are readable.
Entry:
9,43
